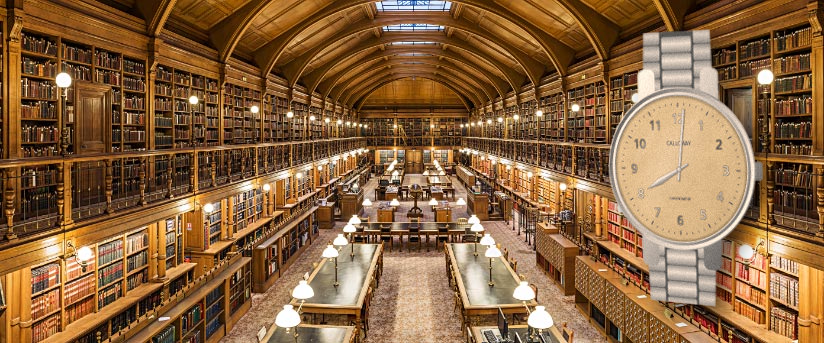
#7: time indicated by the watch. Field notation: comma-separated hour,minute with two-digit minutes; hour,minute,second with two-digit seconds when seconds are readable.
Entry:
8,01
